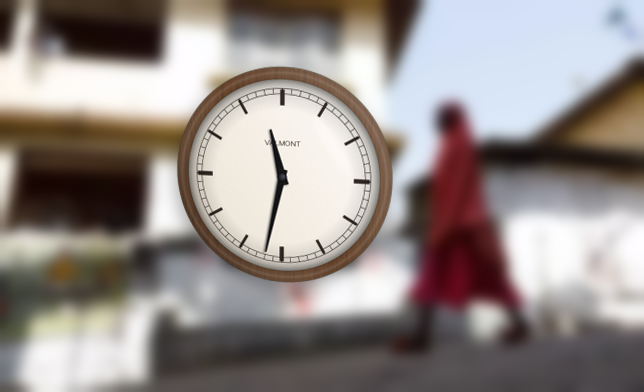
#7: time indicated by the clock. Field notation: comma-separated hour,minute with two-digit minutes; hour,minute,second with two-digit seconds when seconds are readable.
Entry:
11,32
